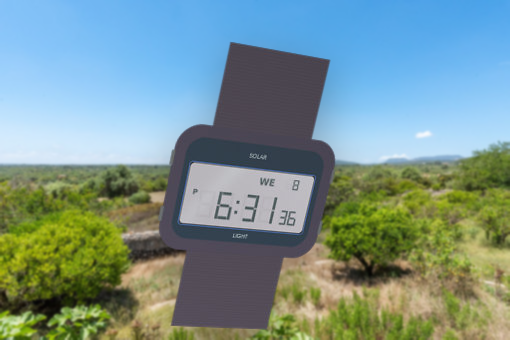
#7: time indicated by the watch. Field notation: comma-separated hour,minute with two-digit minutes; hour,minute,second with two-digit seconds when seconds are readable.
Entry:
6,31,36
